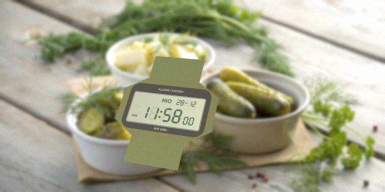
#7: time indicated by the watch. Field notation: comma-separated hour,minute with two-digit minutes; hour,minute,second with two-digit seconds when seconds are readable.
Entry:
11,58,00
